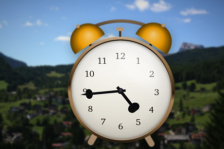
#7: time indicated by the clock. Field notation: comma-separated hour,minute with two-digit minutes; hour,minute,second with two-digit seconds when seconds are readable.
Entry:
4,44
